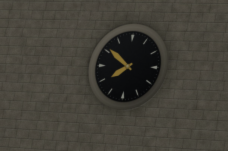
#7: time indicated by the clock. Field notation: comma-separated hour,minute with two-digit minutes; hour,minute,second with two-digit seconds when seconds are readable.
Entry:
7,51
